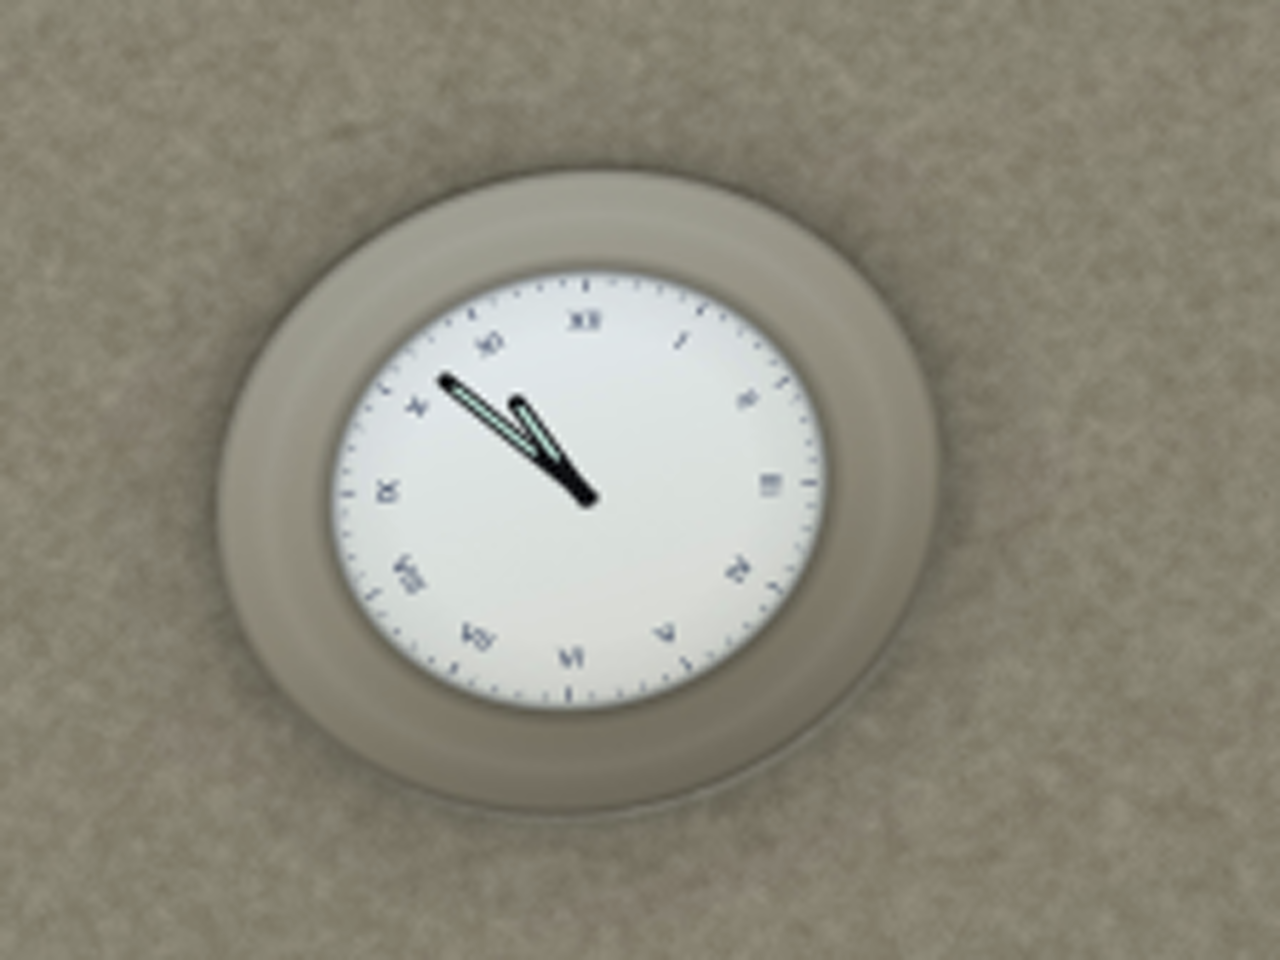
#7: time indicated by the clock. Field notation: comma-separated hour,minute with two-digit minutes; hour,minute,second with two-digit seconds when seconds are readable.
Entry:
10,52
